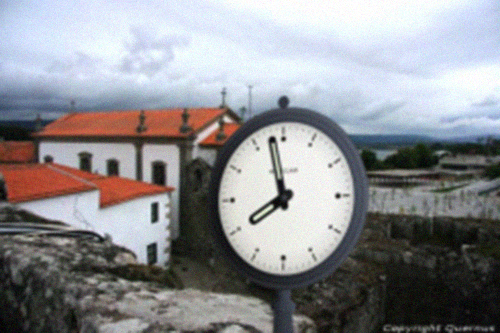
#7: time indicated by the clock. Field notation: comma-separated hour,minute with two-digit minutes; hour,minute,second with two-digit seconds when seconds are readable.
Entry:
7,58
